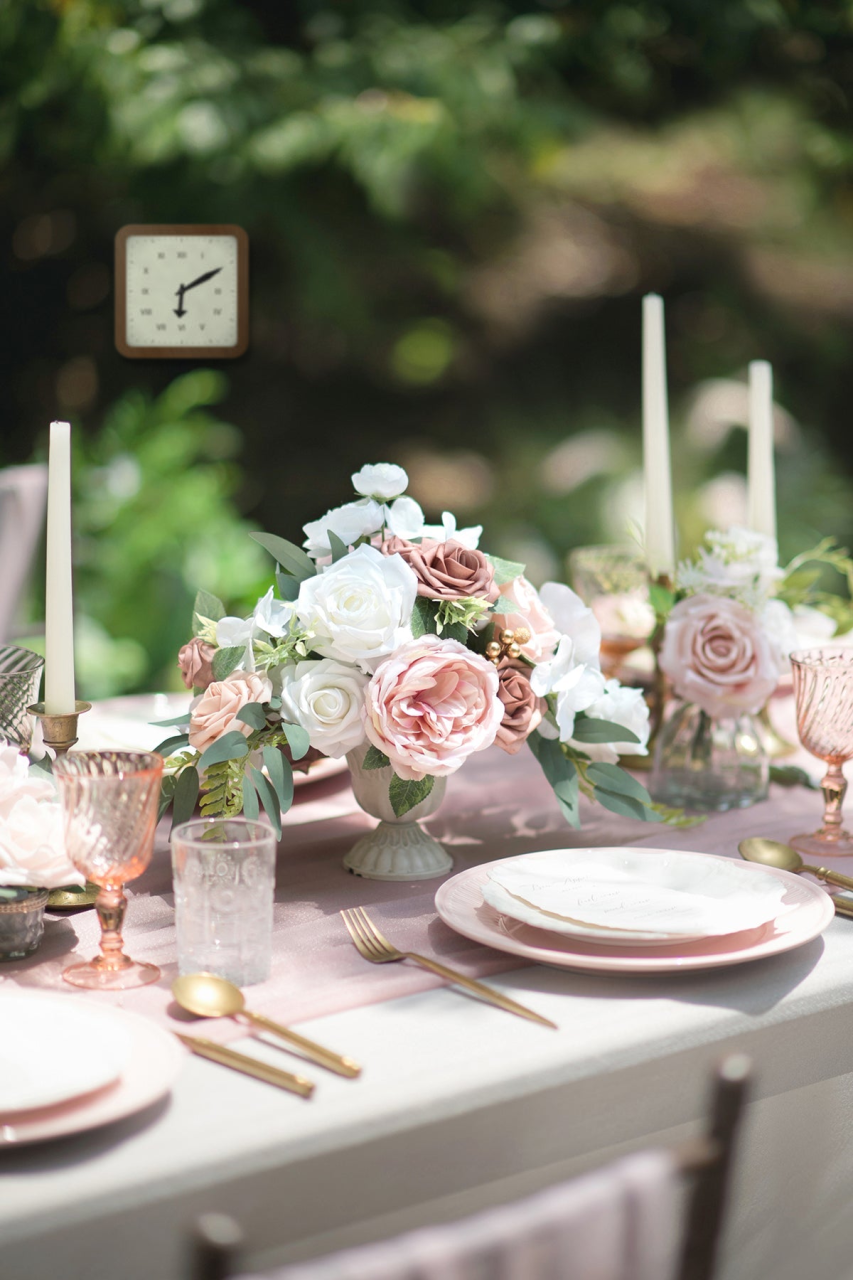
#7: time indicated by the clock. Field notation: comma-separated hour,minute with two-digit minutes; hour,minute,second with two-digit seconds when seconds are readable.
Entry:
6,10
